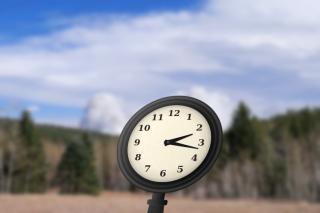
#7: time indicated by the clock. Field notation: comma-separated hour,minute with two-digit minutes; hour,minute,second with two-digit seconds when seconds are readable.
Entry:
2,17
